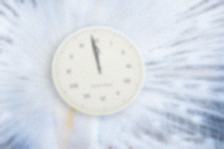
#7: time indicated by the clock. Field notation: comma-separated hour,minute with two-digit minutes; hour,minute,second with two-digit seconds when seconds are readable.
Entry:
11,59
